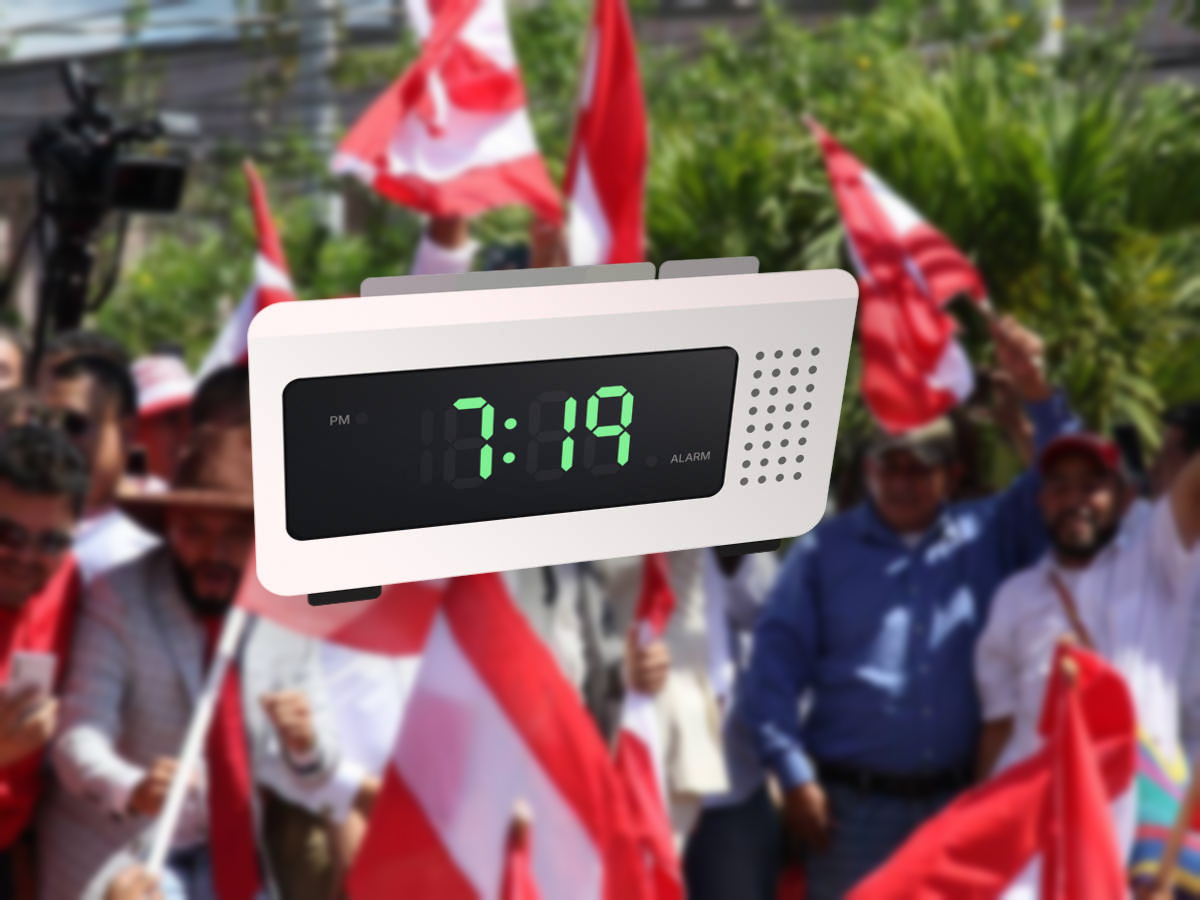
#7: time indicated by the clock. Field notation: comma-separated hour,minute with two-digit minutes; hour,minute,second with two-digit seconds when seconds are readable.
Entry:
7,19
